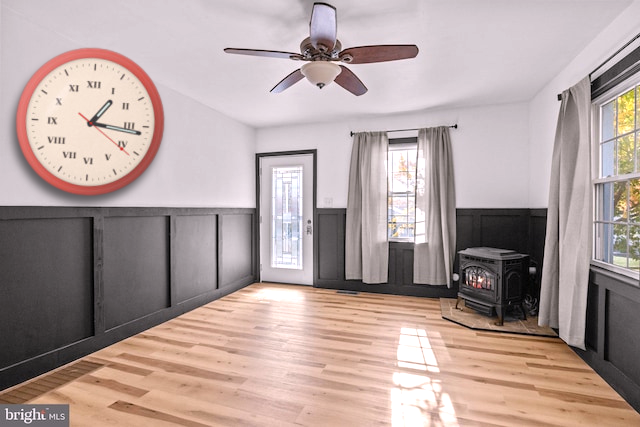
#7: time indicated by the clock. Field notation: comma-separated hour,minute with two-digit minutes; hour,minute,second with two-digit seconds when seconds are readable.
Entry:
1,16,21
